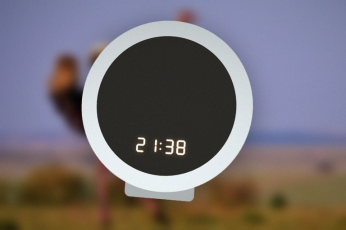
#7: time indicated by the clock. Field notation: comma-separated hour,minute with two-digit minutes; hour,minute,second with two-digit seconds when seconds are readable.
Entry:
21,38
